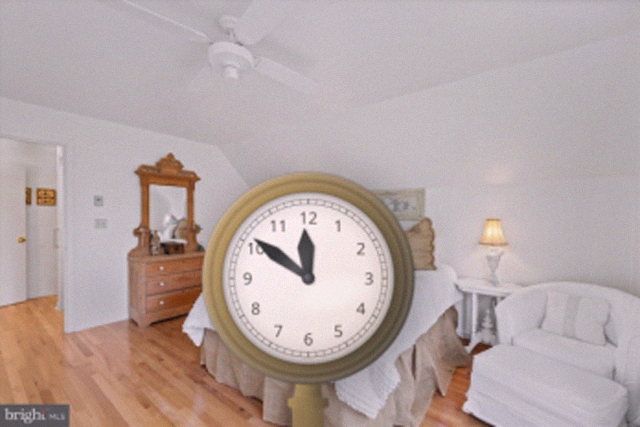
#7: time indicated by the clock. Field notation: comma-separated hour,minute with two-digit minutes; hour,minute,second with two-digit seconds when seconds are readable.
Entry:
11,51
